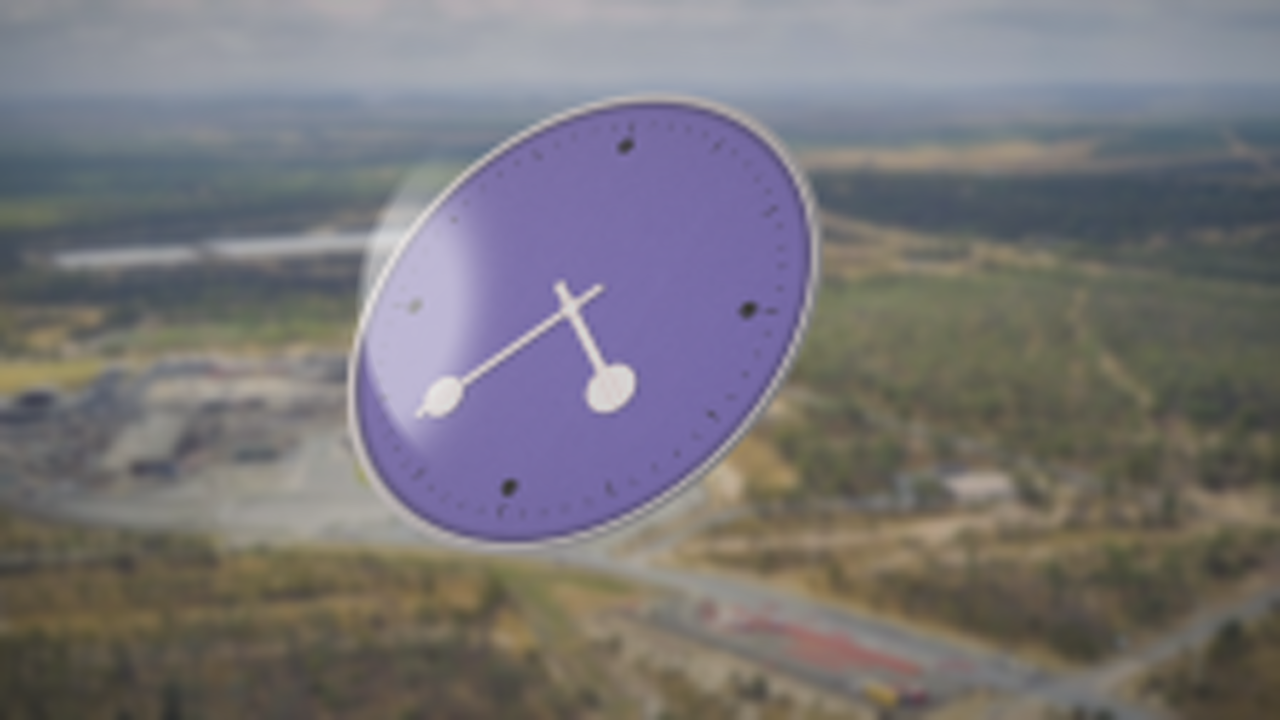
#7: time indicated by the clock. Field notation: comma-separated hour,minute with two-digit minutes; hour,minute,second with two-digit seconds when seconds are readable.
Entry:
4,38
